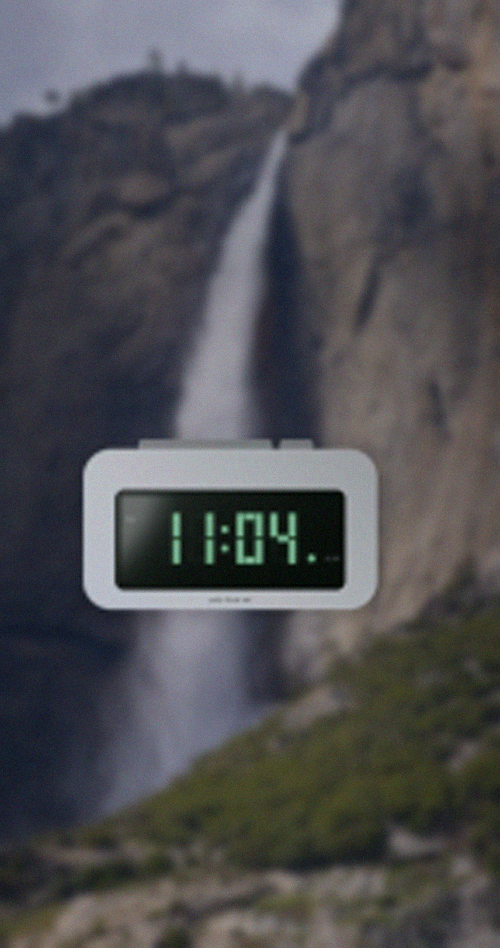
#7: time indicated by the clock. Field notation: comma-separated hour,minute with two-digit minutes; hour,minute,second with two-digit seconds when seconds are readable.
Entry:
11,04
